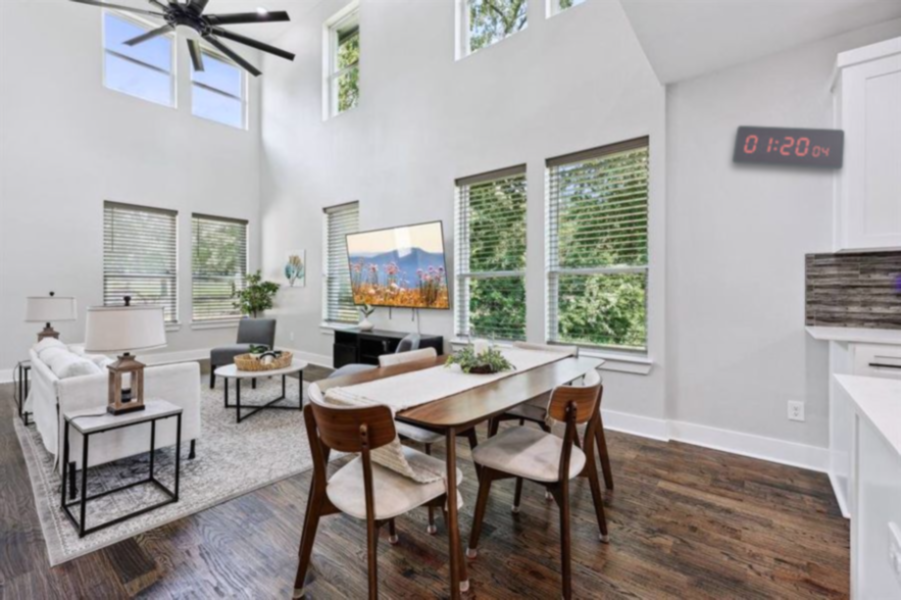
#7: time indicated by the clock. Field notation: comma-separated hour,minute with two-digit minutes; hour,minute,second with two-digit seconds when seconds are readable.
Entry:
1,20
